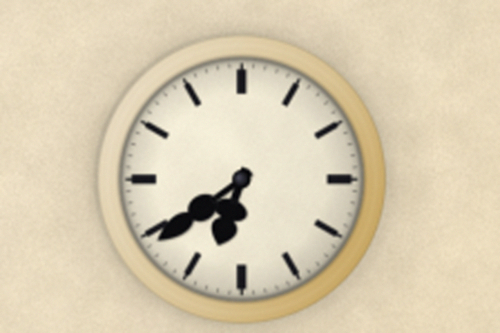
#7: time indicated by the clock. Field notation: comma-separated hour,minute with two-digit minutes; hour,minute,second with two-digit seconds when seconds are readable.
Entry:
6,39
